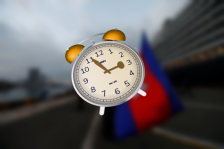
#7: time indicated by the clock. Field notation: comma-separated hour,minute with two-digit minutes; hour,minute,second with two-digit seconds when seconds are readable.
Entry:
2,56
